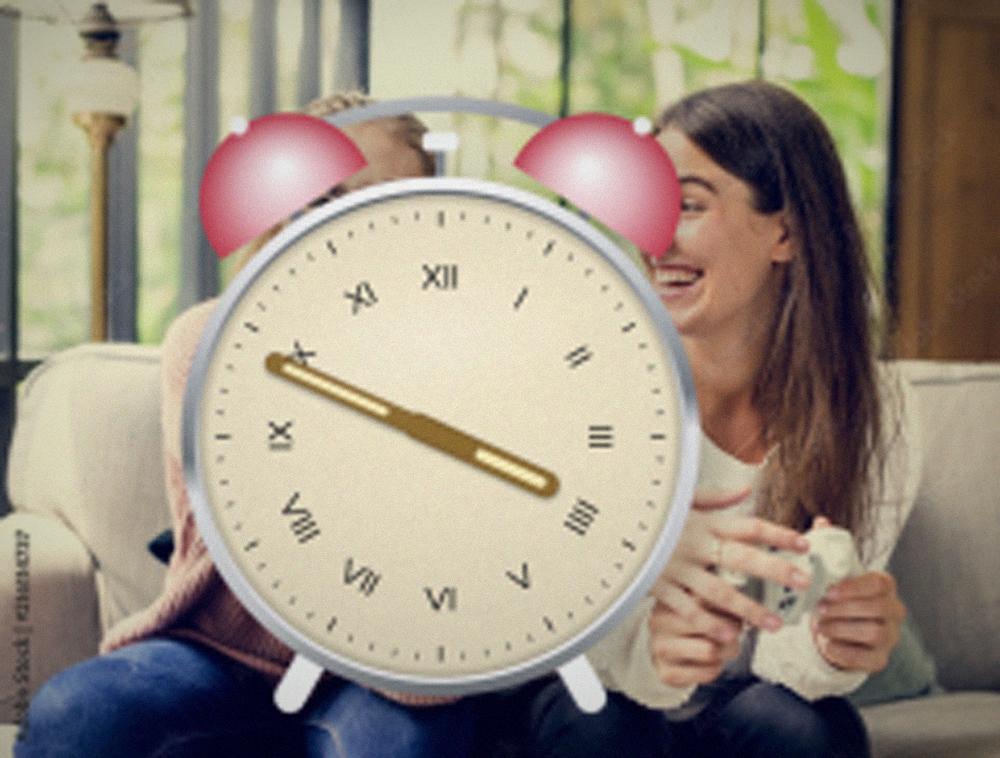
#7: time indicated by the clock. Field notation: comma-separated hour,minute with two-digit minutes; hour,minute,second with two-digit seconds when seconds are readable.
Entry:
3,49
